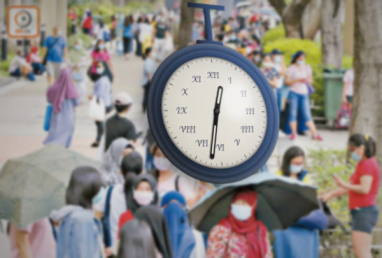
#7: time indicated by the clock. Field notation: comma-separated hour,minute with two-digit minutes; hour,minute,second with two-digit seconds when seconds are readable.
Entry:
12,32
